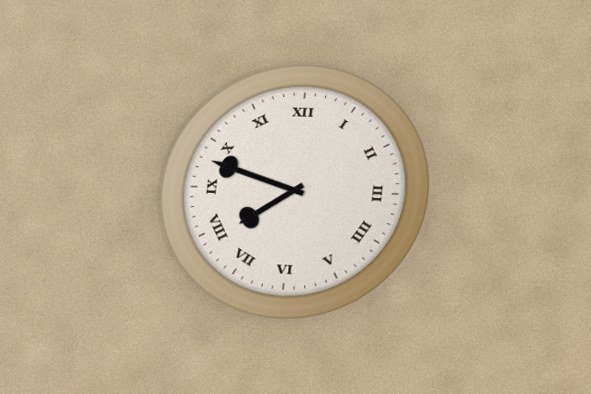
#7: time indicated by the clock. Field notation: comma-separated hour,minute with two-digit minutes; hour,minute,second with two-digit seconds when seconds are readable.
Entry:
7,48
